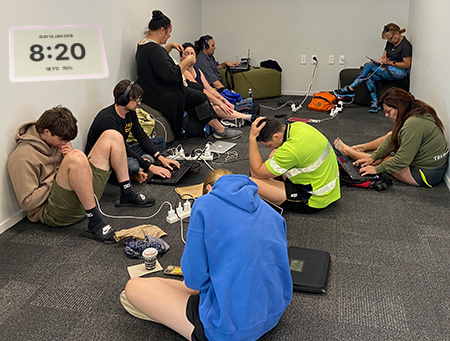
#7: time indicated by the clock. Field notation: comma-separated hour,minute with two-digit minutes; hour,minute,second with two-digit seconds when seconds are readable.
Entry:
8,20
